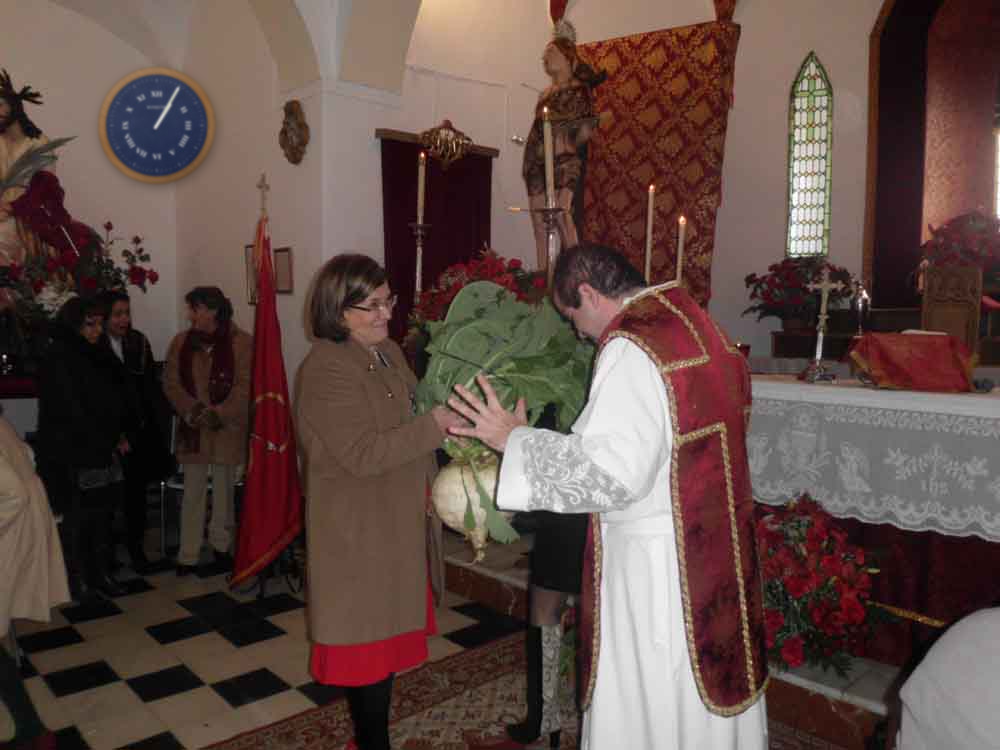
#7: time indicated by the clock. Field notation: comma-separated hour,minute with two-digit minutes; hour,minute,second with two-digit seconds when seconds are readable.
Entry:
1,05
